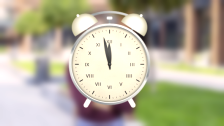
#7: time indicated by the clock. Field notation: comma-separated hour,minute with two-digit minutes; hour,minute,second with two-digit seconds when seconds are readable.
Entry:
11,58
